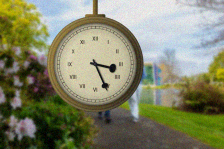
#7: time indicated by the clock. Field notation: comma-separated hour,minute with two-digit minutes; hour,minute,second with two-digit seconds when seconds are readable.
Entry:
3,26
